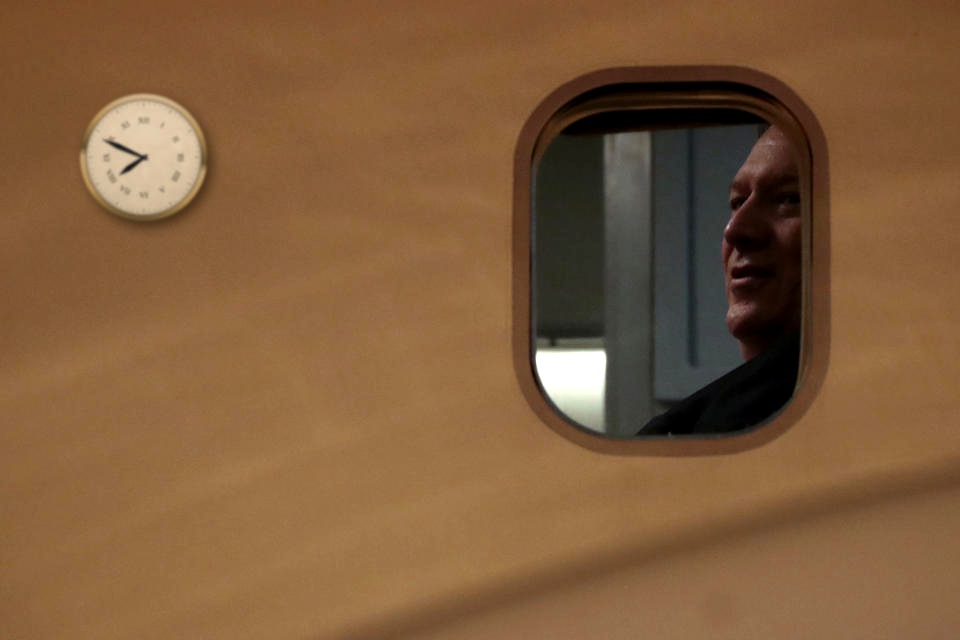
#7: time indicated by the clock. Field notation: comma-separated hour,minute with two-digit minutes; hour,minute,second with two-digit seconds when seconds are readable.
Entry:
7,49
